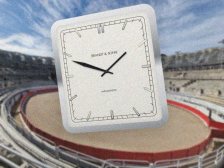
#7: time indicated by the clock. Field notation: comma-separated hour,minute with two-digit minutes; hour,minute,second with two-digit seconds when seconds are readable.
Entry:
1,49
